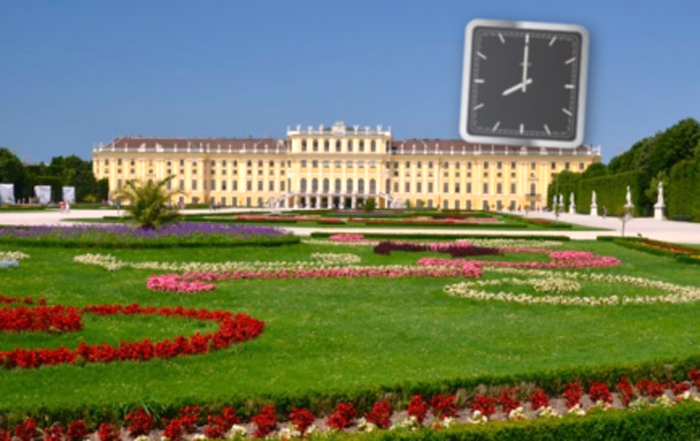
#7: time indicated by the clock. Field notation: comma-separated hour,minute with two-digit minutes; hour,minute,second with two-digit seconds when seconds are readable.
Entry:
8,00
